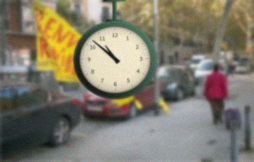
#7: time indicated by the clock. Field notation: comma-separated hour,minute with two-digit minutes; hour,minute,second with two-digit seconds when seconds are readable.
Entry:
10,52
